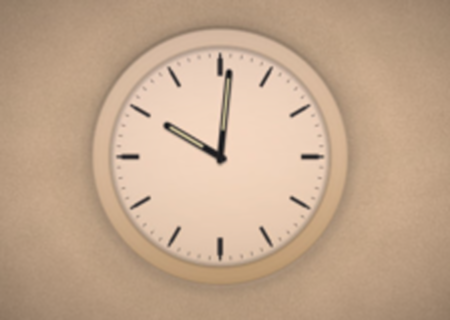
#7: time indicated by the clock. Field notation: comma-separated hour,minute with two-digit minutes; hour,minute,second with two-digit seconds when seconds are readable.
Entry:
10,01
